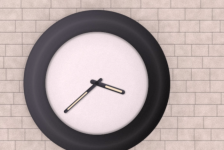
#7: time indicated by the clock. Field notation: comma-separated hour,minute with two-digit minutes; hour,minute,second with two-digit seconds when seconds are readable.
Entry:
3,38
